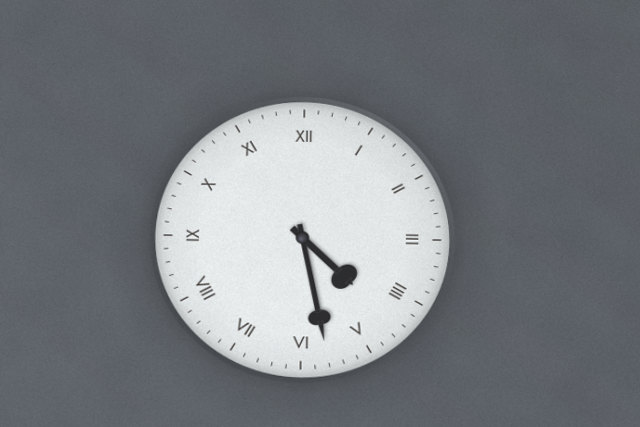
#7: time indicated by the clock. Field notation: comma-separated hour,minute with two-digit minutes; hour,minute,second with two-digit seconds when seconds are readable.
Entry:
4,28
